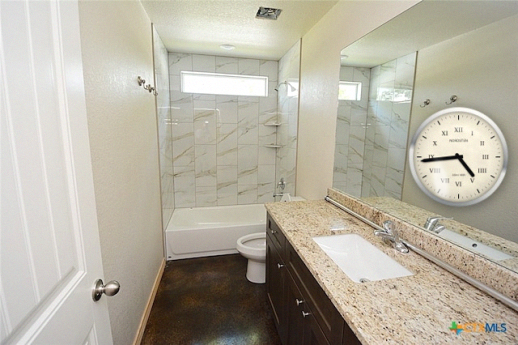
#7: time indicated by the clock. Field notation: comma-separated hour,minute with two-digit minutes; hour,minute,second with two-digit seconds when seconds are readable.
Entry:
4,44
